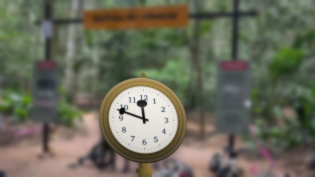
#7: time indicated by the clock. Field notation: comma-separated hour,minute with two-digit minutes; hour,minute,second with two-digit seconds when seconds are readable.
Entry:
11,48
